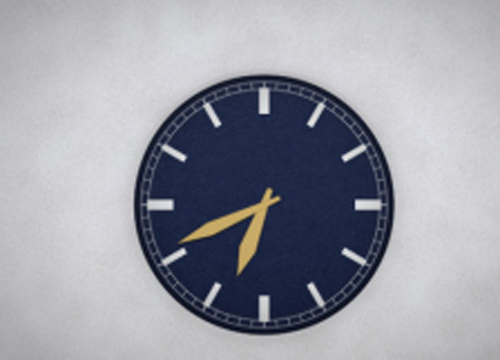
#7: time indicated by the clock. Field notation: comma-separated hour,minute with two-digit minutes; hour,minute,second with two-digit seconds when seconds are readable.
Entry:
6,41
